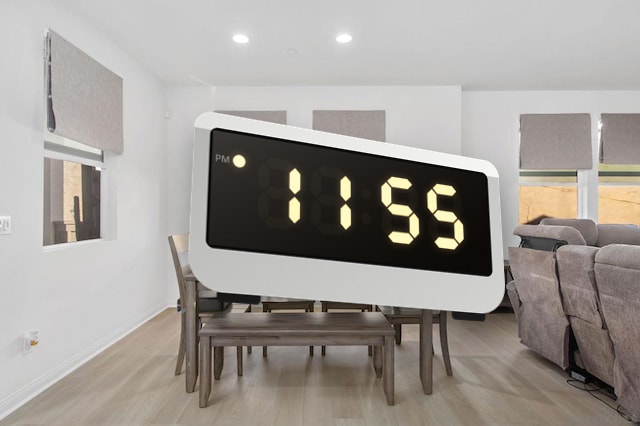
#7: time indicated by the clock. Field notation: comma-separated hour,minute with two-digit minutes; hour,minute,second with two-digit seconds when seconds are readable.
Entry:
11,55
